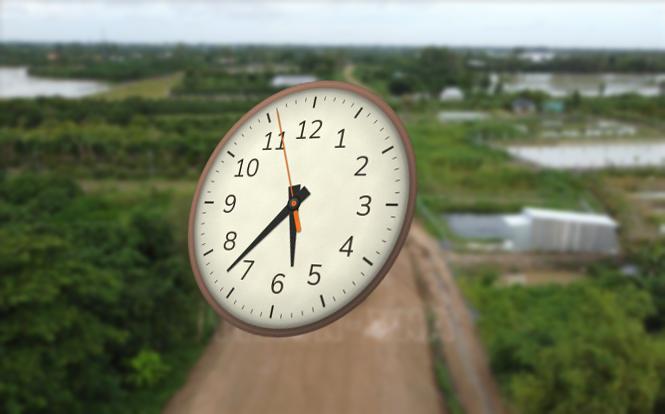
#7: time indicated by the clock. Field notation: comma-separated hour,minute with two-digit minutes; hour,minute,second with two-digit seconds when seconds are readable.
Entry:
5,36,56
